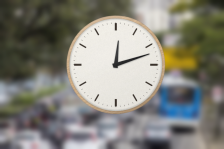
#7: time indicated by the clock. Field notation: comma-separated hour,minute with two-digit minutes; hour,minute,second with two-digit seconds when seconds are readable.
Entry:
12,12
